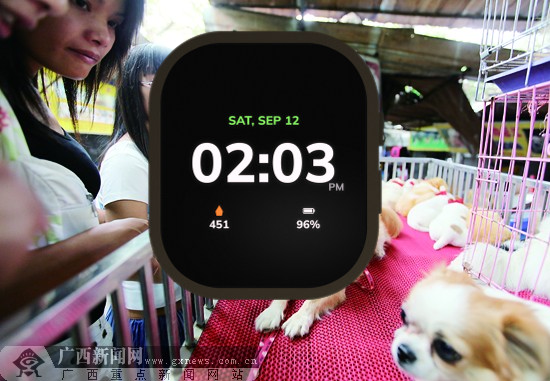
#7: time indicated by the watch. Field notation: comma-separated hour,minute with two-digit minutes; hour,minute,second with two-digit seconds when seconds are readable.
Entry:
2,03
